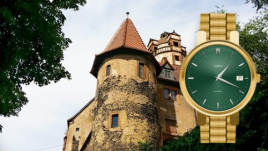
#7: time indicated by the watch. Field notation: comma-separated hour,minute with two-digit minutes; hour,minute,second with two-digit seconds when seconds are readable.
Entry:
1,19
